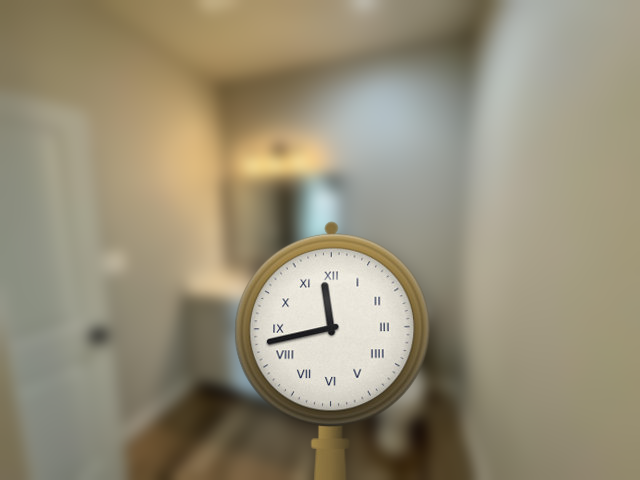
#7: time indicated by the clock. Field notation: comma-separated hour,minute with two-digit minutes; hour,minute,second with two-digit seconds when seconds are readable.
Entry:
11,43
